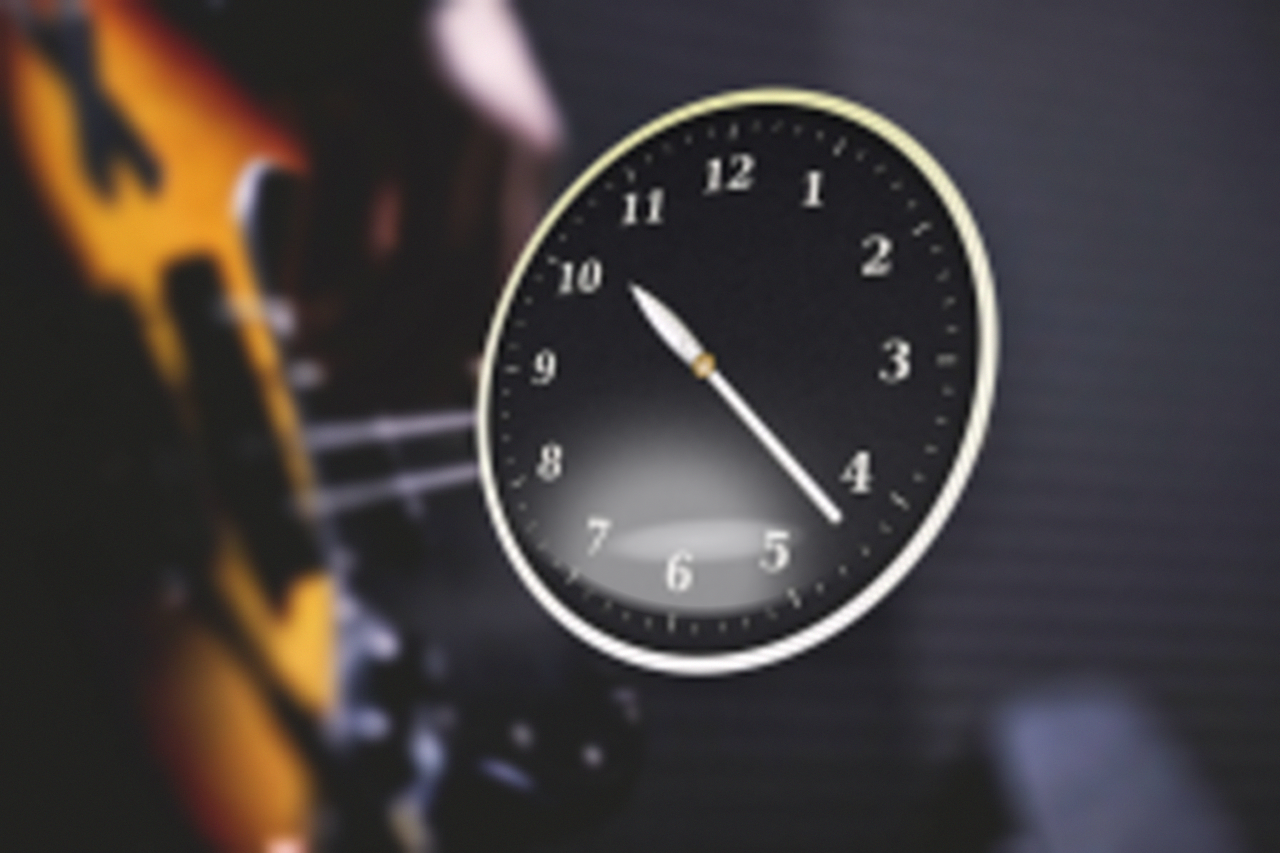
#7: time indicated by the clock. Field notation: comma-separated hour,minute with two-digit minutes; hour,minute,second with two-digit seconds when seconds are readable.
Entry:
10,22
